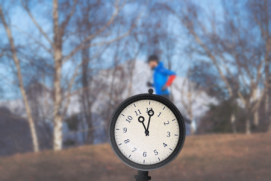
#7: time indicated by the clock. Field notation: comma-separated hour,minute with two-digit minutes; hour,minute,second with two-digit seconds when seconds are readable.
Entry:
11,01
